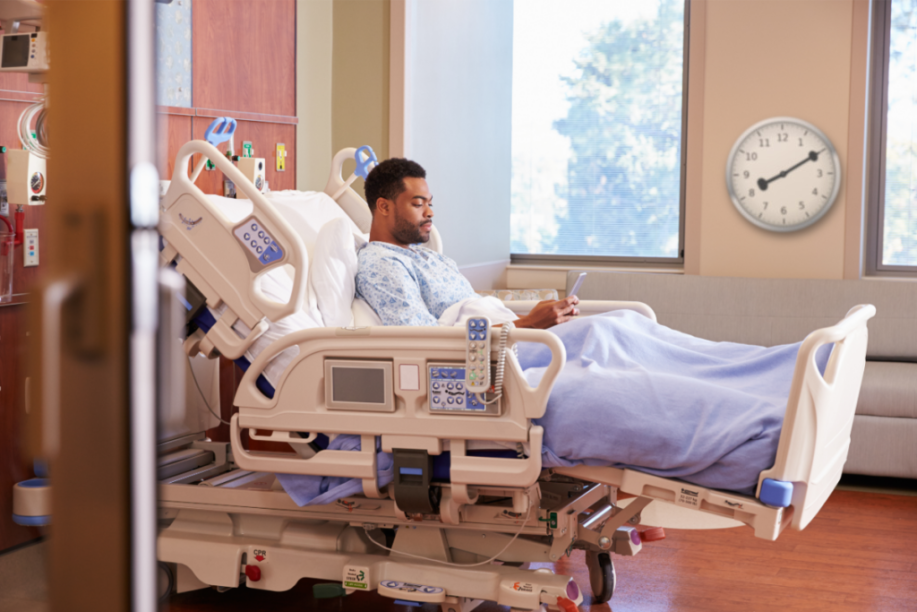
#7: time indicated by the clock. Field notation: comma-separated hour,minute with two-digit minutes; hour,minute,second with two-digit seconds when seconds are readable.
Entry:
8,10
